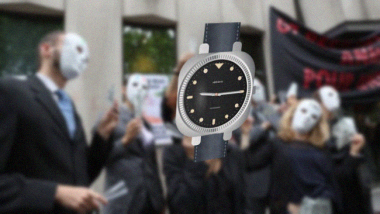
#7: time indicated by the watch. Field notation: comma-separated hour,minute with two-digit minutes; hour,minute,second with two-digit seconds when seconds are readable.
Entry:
9,15
